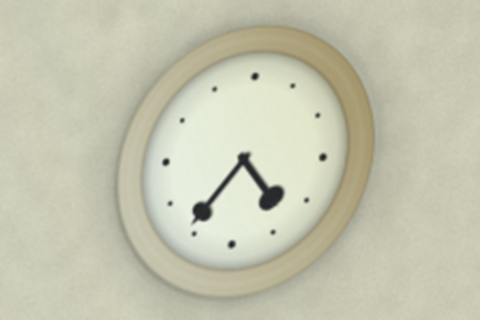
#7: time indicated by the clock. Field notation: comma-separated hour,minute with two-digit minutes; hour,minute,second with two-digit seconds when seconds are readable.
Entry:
4,36
